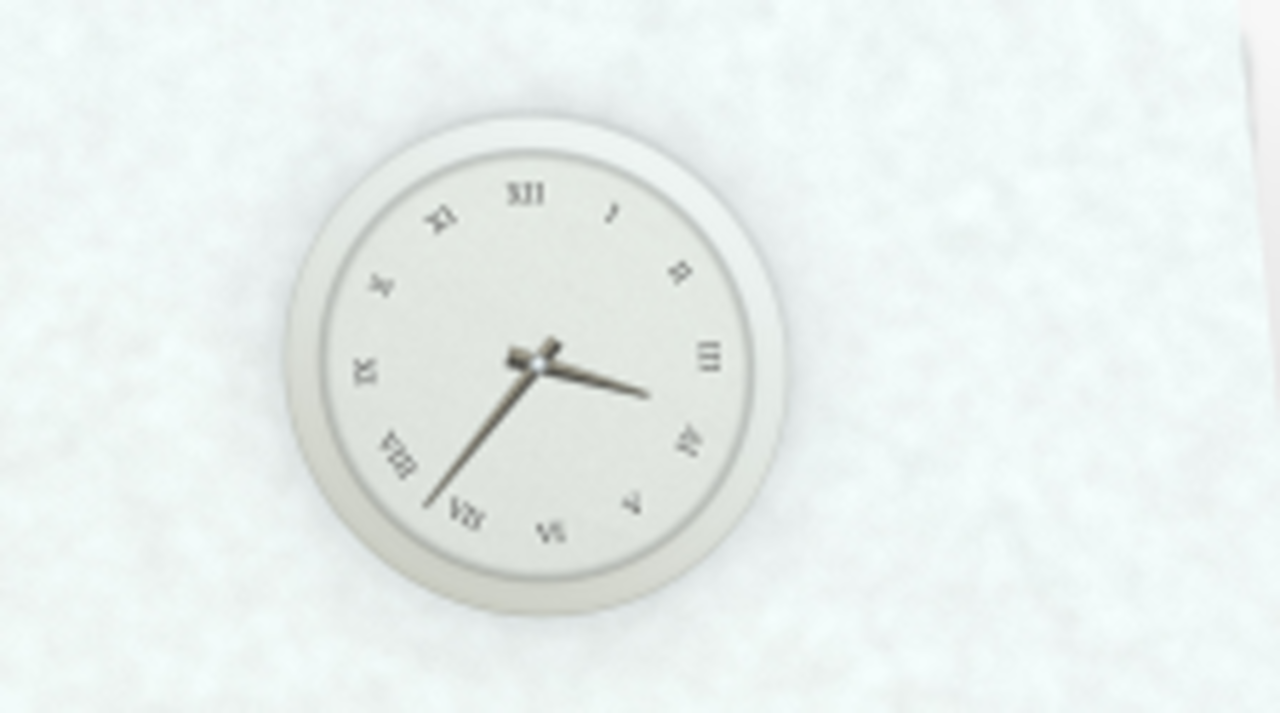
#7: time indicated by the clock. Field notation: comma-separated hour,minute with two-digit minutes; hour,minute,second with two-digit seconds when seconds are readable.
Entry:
3,37
